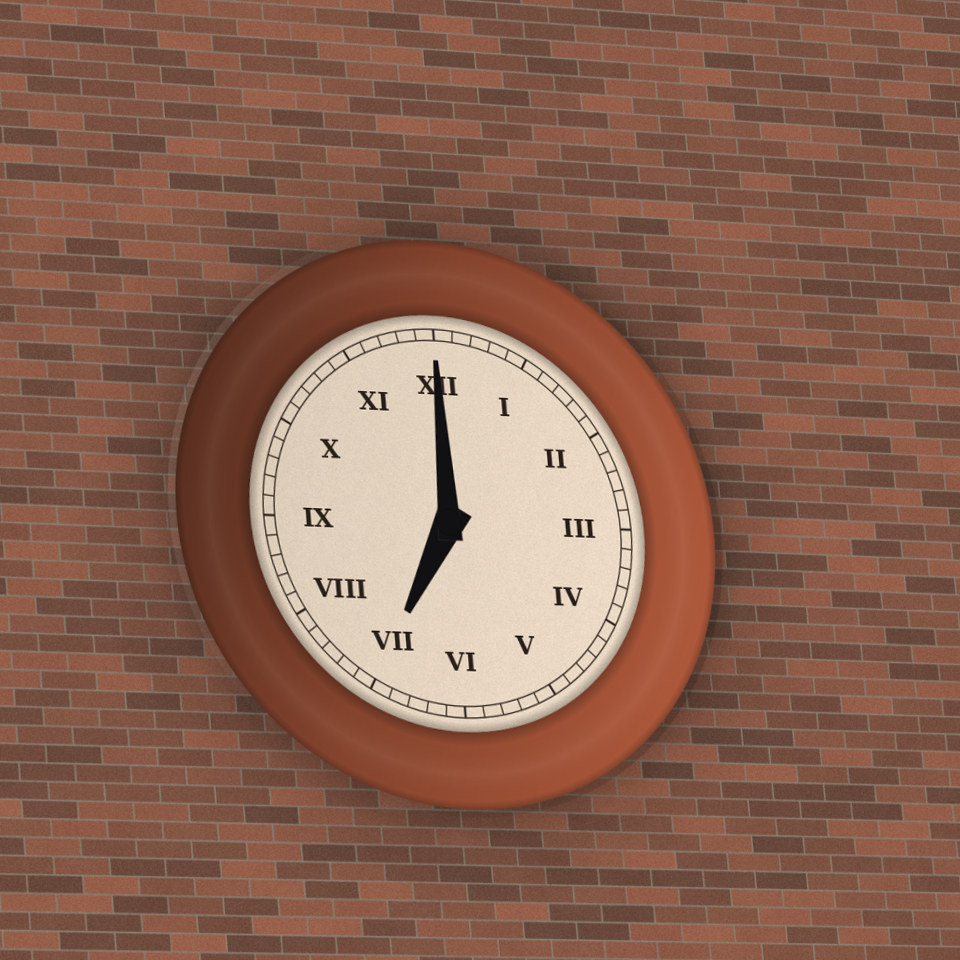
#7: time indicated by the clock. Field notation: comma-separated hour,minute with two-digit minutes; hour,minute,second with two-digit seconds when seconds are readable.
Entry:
7,00
